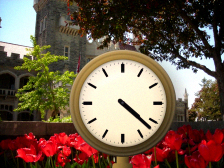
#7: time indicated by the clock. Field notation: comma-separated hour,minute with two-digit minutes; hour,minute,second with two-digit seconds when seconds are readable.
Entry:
4,22
